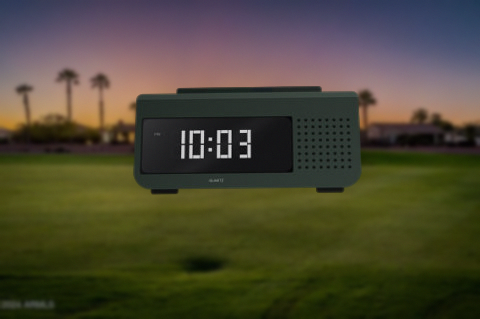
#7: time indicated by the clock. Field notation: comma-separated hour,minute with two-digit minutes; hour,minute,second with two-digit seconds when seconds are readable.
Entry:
10,03
